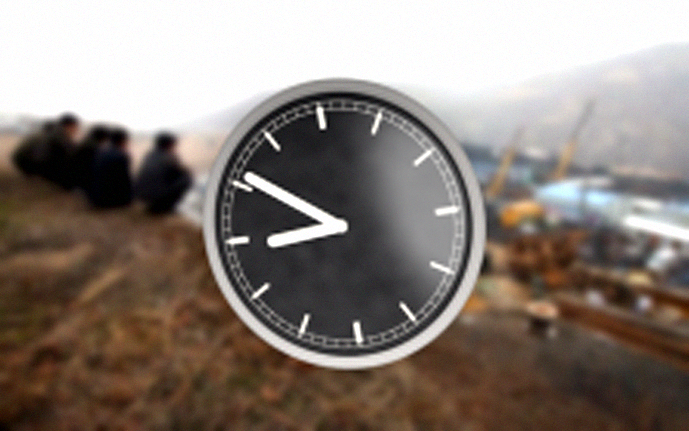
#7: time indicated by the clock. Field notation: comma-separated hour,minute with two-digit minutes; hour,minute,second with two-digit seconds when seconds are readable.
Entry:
8,51
